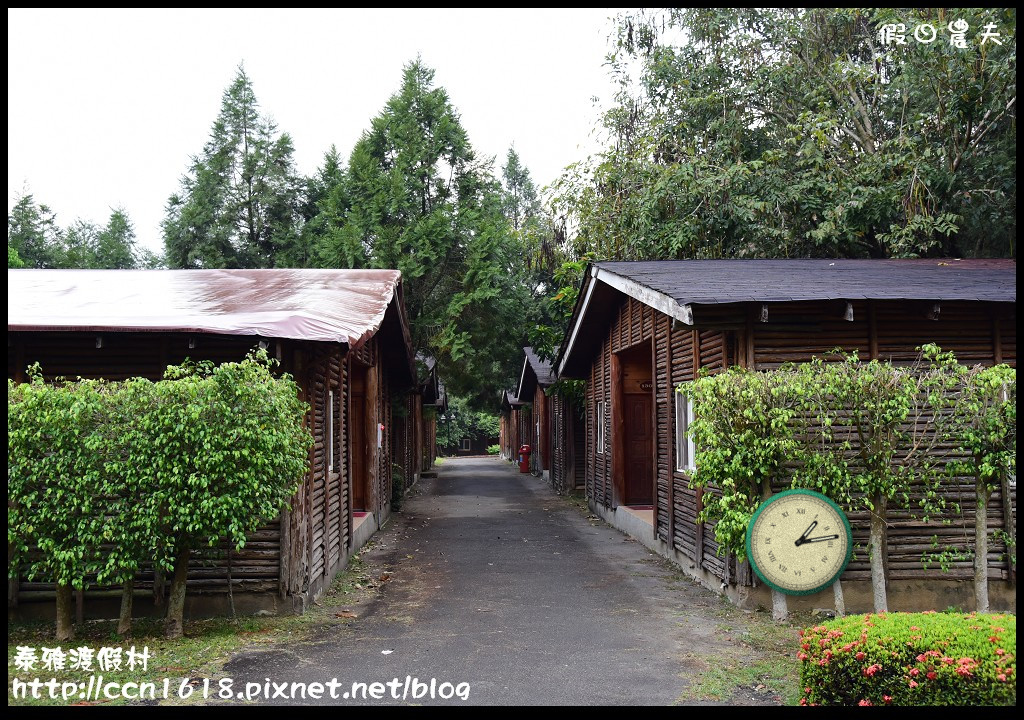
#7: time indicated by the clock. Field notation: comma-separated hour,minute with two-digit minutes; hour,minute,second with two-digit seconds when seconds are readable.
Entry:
1,13
